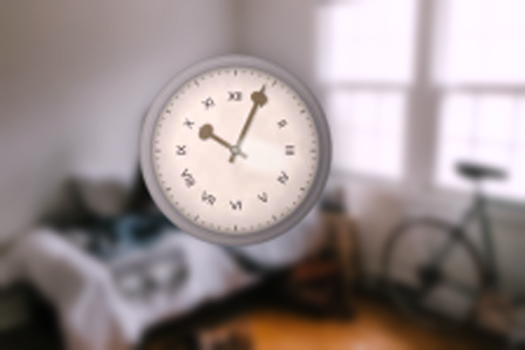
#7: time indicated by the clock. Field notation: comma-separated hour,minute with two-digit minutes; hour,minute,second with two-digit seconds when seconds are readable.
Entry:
10,04
